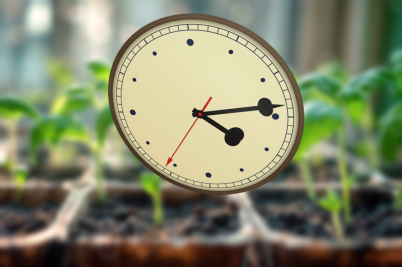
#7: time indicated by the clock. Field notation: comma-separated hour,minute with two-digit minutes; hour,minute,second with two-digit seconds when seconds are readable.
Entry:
4,13,36
